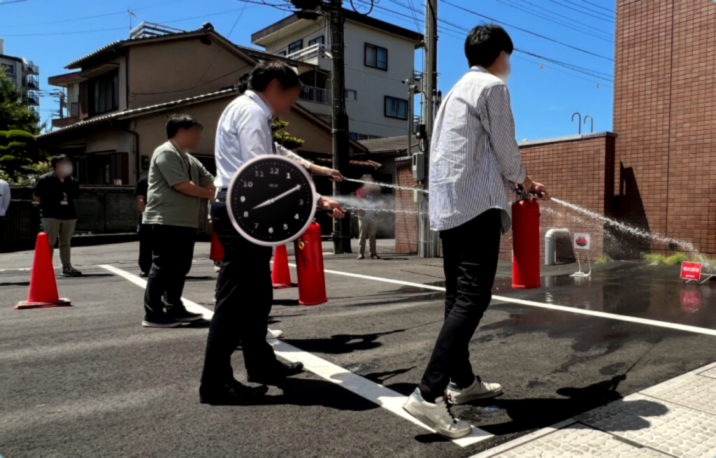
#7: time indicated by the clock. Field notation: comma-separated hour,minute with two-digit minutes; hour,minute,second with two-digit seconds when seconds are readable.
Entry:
8,10
